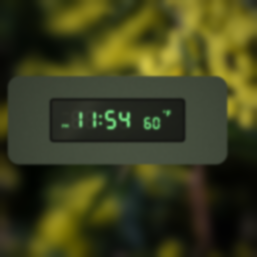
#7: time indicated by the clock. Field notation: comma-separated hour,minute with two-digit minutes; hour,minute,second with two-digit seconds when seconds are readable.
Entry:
11,54
